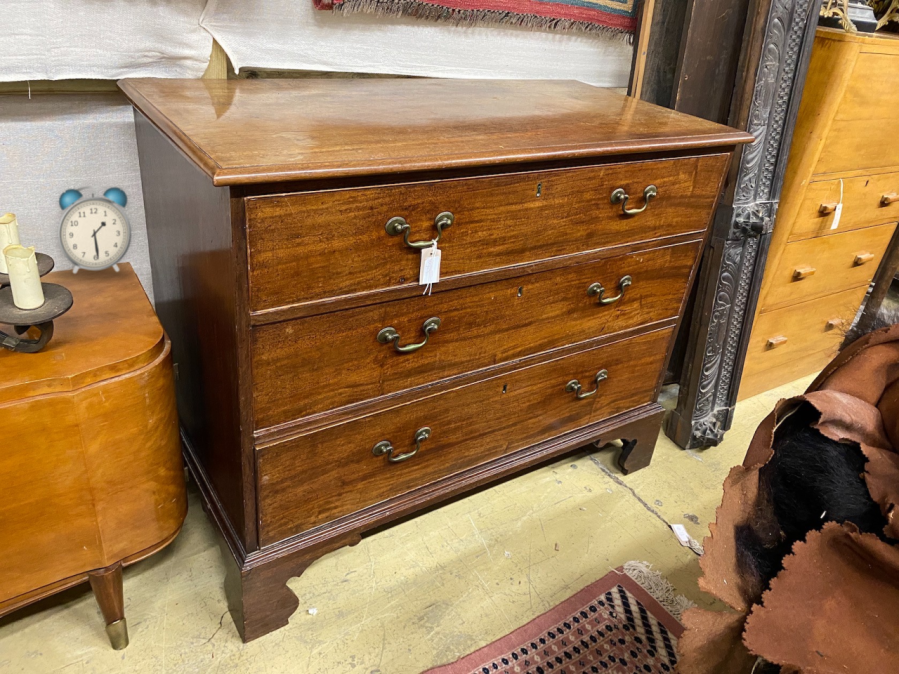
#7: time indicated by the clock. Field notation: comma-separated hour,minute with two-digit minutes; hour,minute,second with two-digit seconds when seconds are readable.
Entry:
1,29
